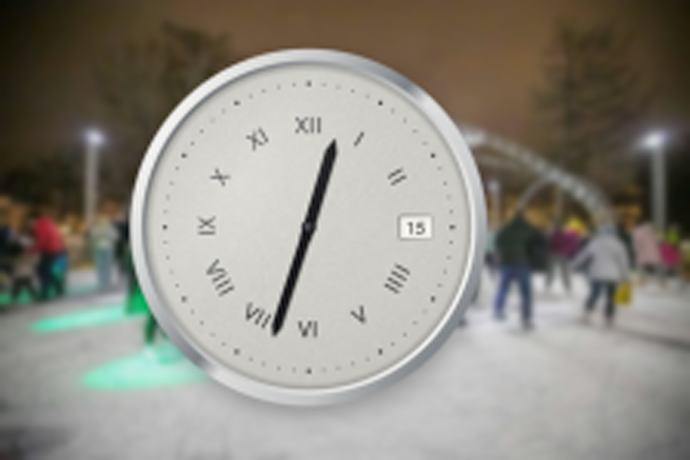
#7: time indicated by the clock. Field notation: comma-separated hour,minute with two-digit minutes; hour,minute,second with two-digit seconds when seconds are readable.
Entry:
12,33
